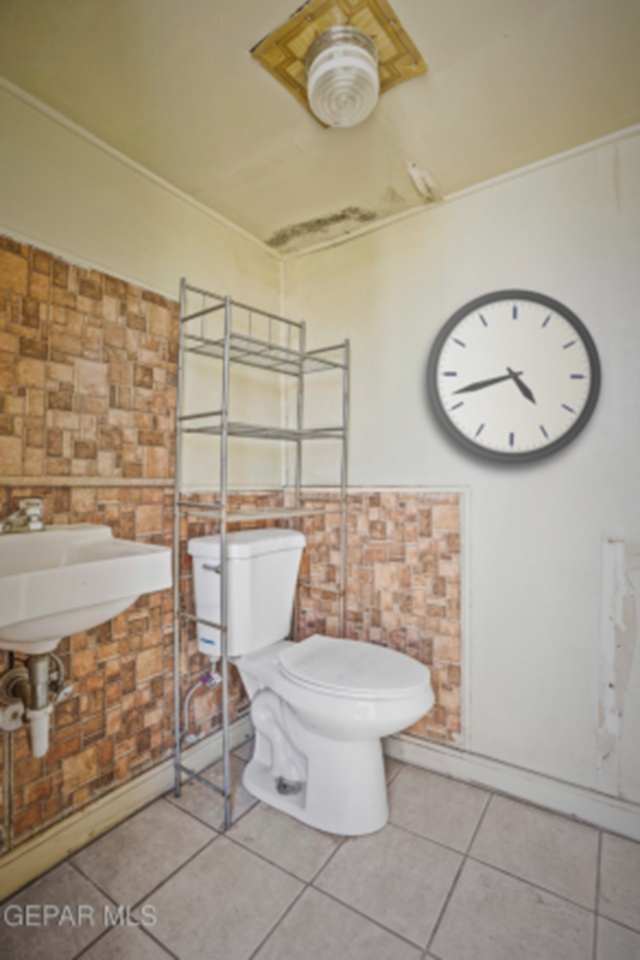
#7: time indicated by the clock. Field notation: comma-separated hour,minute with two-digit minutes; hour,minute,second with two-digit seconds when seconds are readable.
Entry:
4,42
